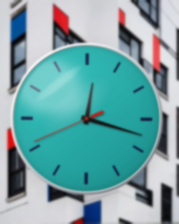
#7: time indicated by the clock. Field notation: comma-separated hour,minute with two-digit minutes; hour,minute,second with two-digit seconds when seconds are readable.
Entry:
12,17,41
